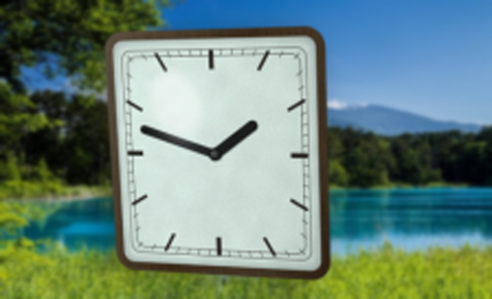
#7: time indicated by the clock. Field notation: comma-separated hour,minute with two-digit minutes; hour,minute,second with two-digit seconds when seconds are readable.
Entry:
1,48
